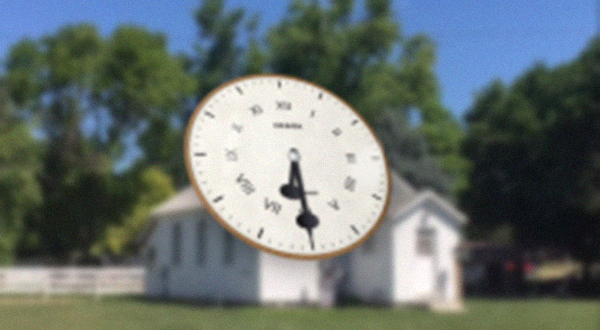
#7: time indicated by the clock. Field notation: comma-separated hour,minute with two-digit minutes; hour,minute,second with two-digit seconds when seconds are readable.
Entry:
6,30
